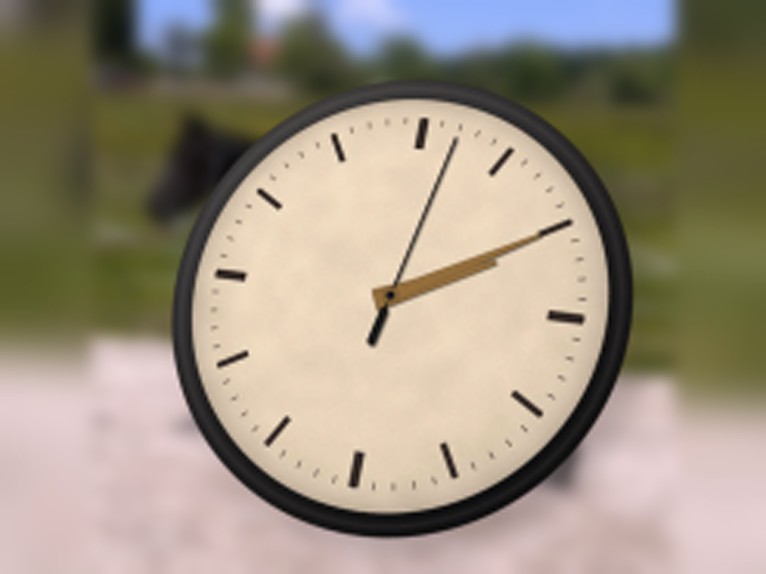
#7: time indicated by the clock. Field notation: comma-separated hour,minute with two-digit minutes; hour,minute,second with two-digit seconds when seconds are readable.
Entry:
2,10,02
